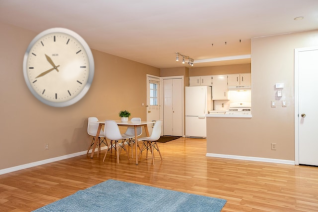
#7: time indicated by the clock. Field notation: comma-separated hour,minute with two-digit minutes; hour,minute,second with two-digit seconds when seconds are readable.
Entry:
10,41
